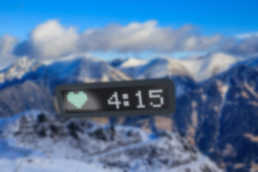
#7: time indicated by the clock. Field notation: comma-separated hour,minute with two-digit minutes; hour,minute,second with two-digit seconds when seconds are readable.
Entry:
4,15
